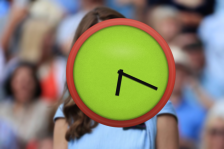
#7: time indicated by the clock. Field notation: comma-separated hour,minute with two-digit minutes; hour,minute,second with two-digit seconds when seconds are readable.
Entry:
6,19
